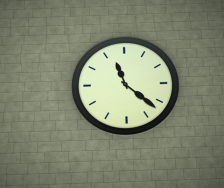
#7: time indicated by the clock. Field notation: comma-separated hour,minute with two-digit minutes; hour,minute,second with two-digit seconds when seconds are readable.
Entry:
11,22
